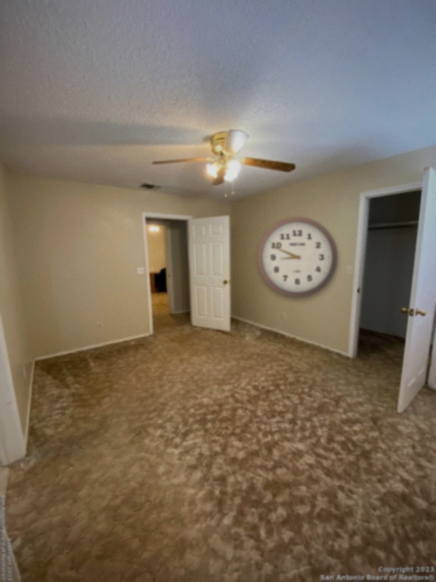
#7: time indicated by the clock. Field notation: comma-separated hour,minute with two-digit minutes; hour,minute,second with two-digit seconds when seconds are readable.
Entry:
8,49
